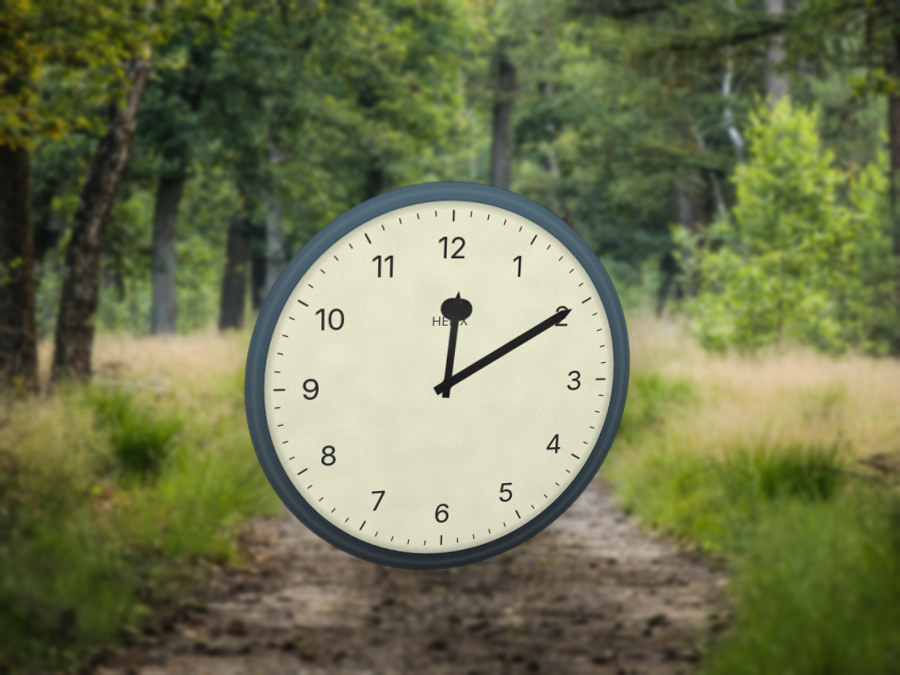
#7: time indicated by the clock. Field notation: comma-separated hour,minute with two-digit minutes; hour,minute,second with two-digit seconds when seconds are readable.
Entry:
12,10
